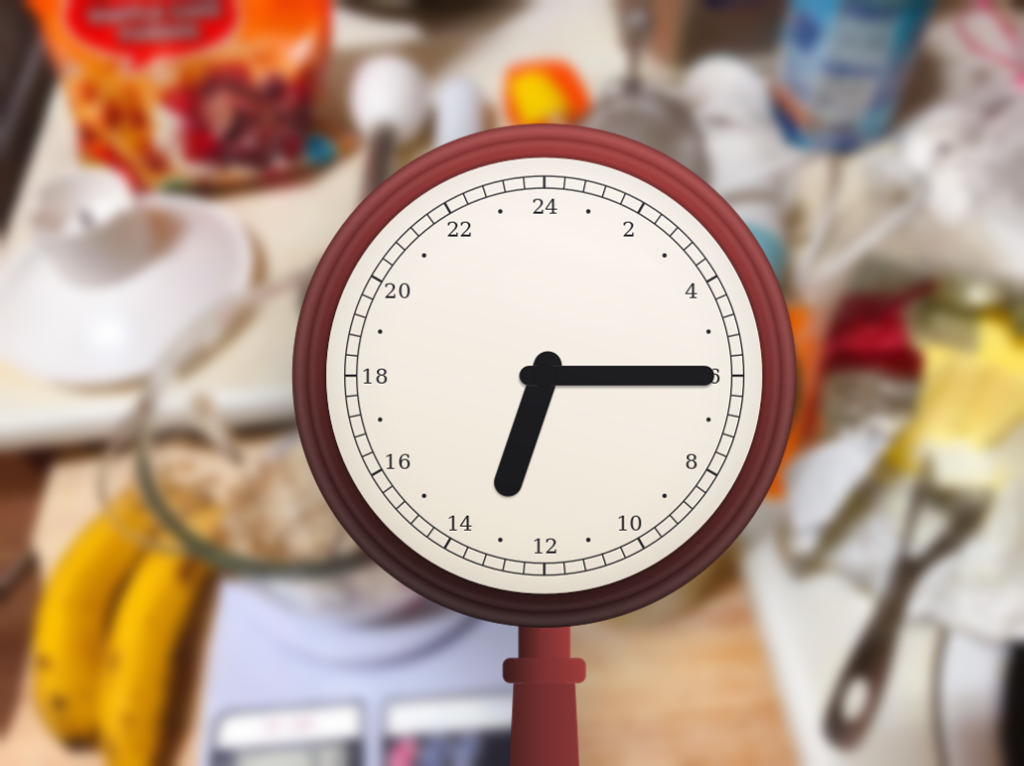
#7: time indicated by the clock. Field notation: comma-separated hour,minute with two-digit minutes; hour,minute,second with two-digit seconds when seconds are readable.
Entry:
13,15
